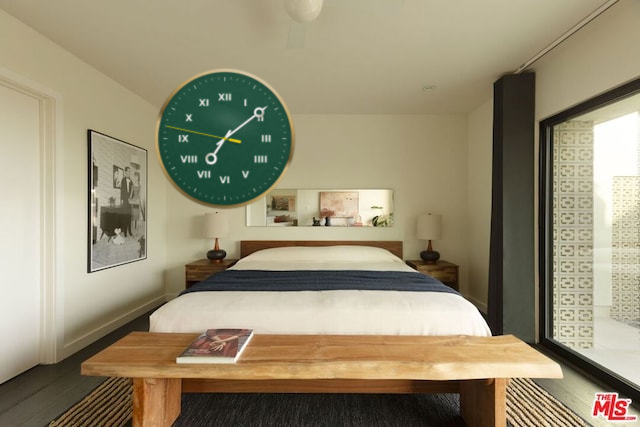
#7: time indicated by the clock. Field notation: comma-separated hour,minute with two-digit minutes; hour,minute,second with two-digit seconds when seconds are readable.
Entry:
7,08,47
